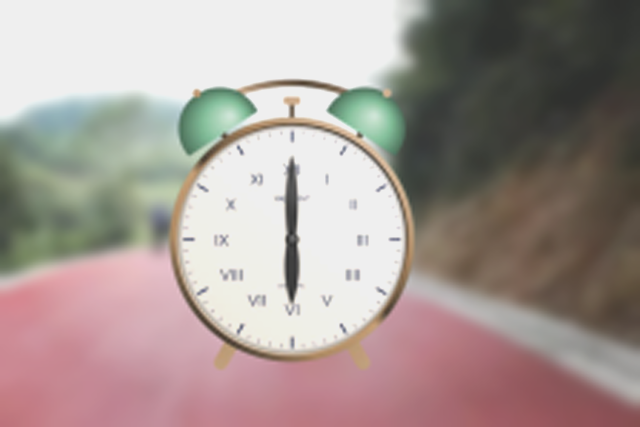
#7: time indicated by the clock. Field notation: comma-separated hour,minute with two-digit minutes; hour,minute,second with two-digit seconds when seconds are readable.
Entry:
6,00
